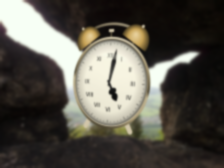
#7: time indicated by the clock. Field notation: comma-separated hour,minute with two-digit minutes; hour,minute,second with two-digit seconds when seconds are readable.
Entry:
5,02
